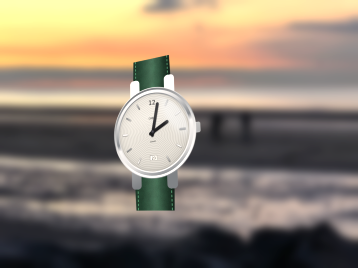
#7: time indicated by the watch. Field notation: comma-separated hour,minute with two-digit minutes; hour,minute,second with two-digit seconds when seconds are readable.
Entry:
2,02
